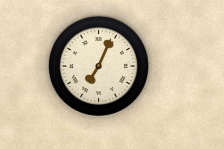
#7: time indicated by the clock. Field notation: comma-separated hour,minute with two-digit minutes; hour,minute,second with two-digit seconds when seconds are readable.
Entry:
7,04
